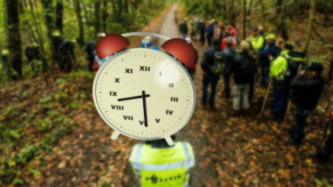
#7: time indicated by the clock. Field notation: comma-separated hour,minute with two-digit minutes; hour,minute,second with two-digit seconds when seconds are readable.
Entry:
8,29
